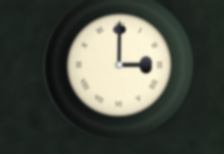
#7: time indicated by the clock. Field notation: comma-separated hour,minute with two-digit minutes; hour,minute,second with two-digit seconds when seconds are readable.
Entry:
3,00
